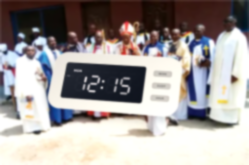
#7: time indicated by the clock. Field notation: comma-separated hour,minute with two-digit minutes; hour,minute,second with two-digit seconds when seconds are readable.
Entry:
12,15
